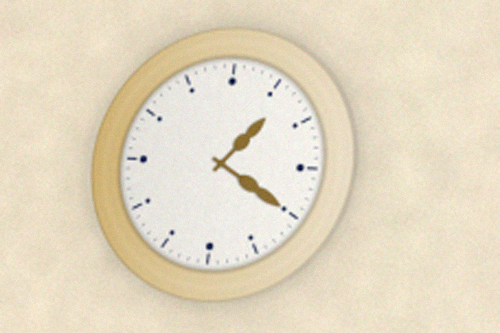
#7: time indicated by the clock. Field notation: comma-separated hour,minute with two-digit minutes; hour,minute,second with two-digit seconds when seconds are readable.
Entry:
1,20
